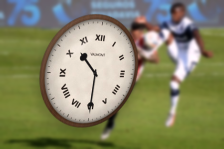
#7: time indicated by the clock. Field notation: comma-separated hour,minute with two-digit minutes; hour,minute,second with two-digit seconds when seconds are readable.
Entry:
10,30
